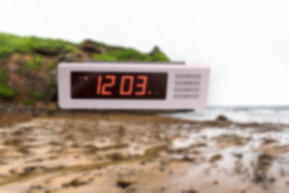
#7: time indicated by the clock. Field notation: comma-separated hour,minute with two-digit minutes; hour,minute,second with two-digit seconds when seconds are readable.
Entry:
12,03
